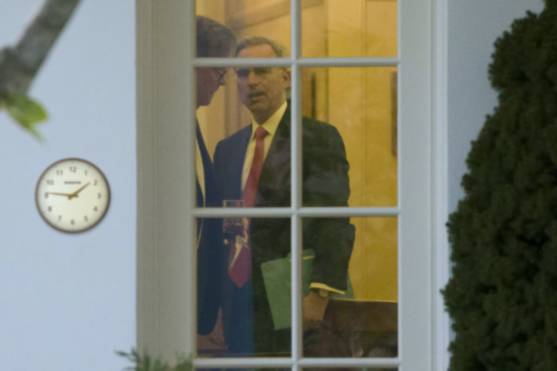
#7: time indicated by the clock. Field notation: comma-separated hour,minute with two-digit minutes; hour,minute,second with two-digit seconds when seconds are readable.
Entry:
1,46
